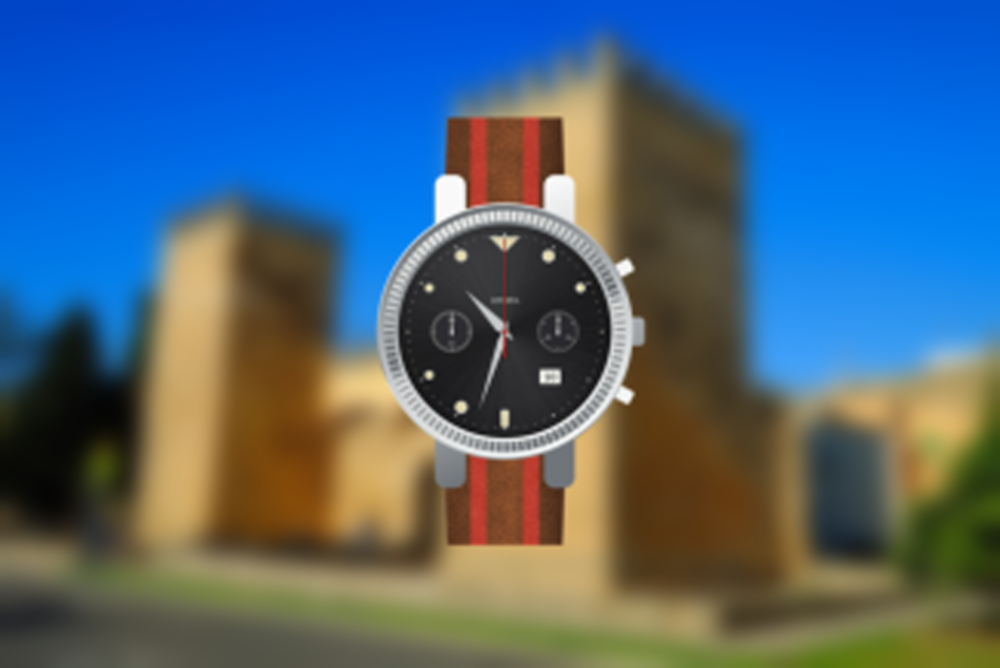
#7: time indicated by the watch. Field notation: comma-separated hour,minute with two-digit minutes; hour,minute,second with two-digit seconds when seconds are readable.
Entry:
10,33
